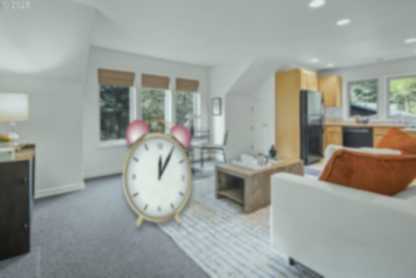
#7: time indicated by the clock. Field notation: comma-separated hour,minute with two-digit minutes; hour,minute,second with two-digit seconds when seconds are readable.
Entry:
12,05
